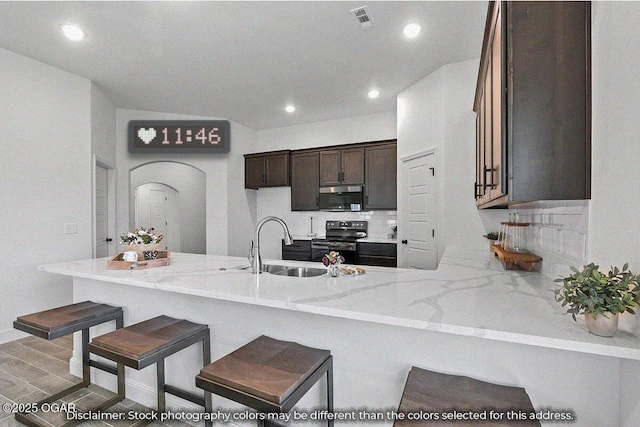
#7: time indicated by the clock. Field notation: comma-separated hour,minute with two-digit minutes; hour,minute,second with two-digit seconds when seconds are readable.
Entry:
11,46
